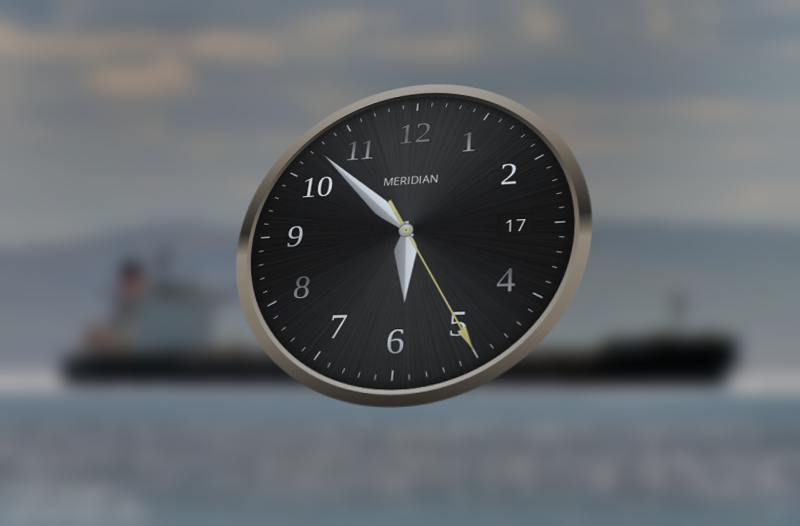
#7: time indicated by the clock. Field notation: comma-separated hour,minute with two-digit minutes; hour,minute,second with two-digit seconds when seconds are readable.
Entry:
5,52,25
